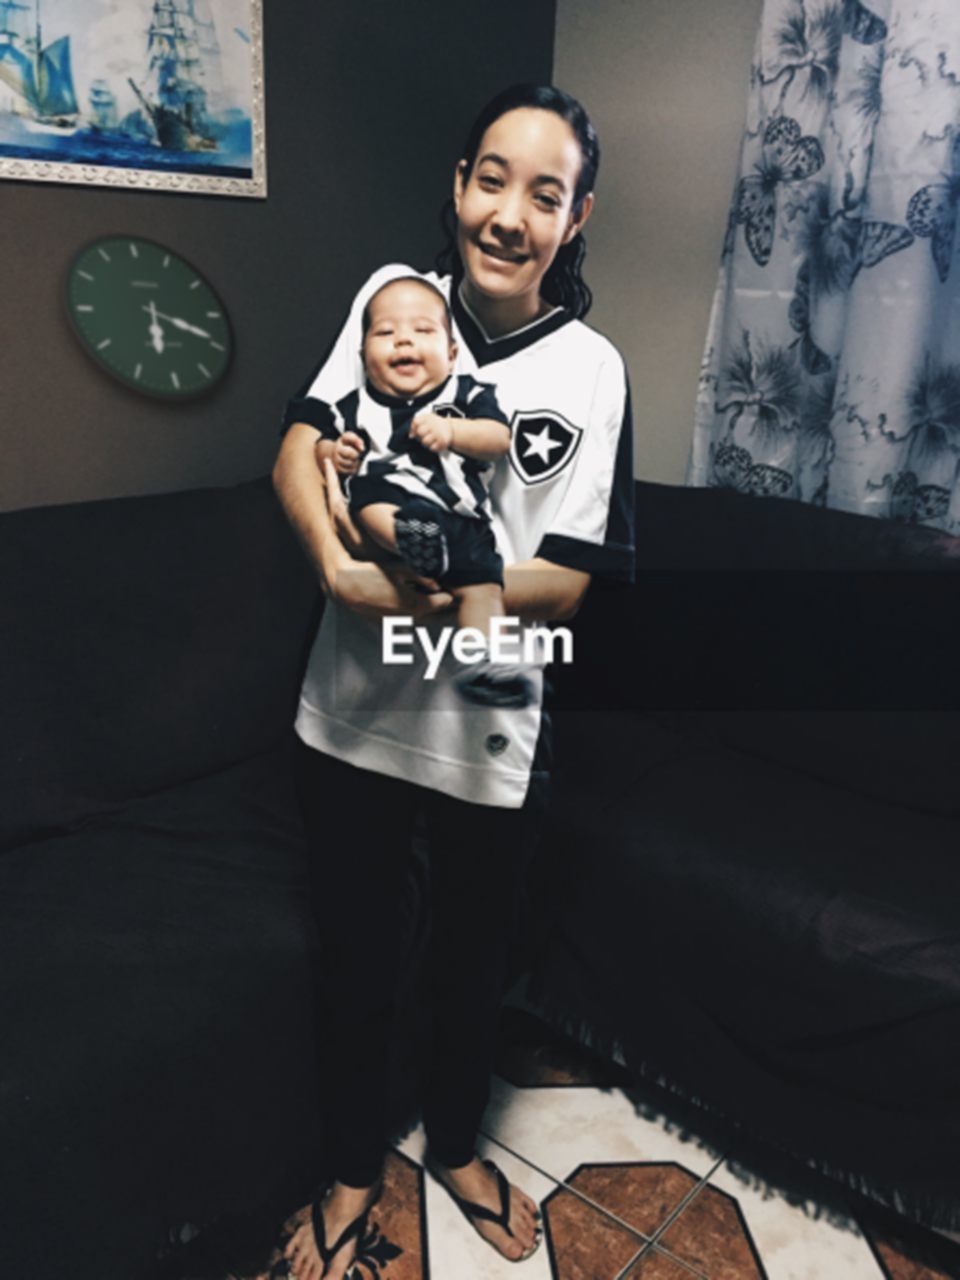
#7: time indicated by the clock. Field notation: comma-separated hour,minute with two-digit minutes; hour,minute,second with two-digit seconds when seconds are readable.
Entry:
6,19
